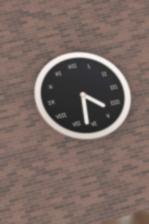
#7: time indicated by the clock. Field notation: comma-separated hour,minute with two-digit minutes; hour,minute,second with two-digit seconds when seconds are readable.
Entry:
4,32
